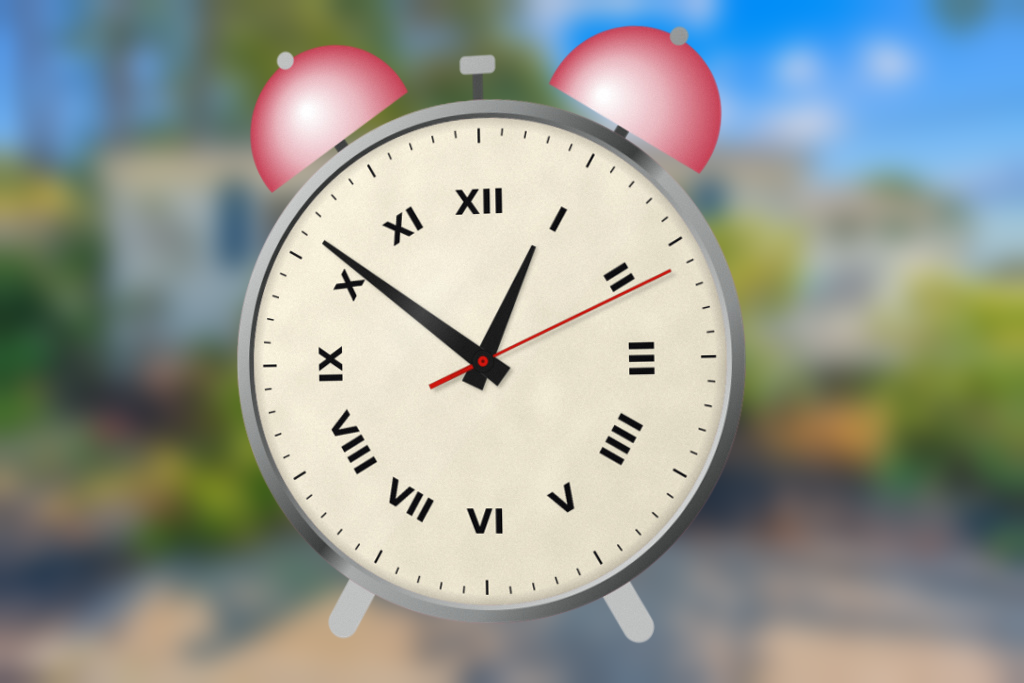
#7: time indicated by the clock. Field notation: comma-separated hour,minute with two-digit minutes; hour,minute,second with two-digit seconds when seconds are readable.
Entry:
12,51,11
